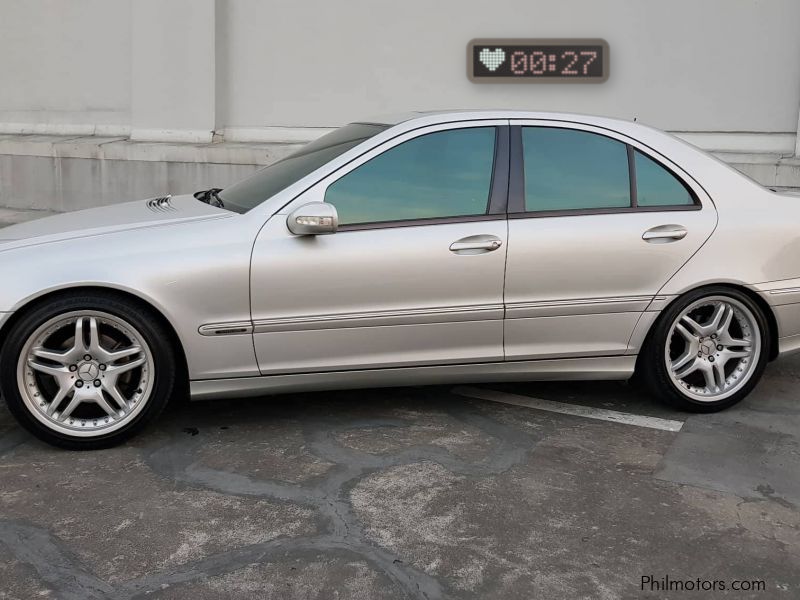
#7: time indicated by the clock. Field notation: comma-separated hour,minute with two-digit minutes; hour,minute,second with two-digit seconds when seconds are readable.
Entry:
0,27
